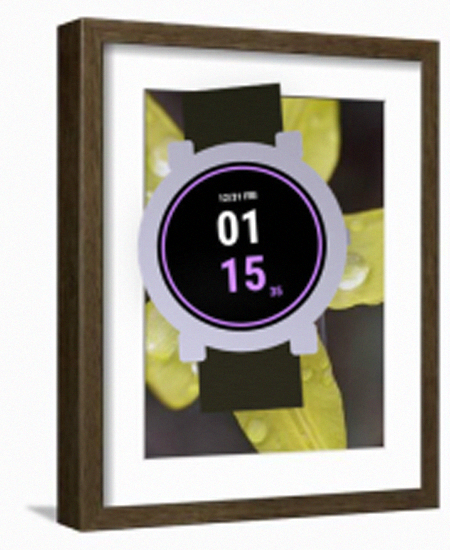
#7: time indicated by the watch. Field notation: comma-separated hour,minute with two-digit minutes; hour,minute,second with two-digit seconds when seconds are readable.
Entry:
1,15
